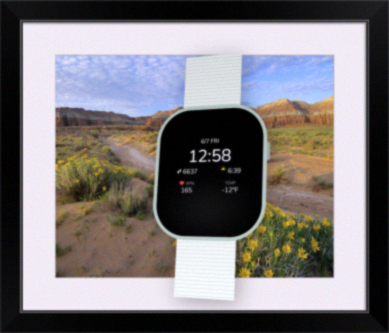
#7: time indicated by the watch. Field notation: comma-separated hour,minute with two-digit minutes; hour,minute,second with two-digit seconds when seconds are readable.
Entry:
12,58
